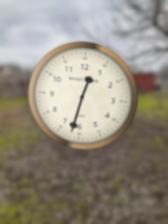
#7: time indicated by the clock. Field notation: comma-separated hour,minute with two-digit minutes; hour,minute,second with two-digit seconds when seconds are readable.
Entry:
12,32
